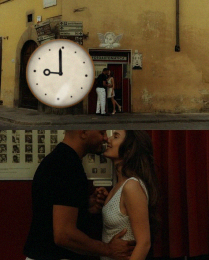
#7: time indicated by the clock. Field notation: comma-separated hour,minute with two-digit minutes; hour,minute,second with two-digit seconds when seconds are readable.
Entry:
8,59
